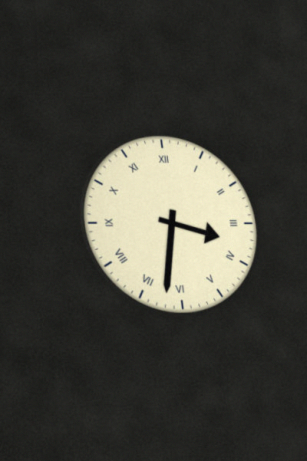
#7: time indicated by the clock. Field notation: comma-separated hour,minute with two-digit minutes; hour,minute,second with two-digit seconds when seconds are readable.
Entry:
3,32
